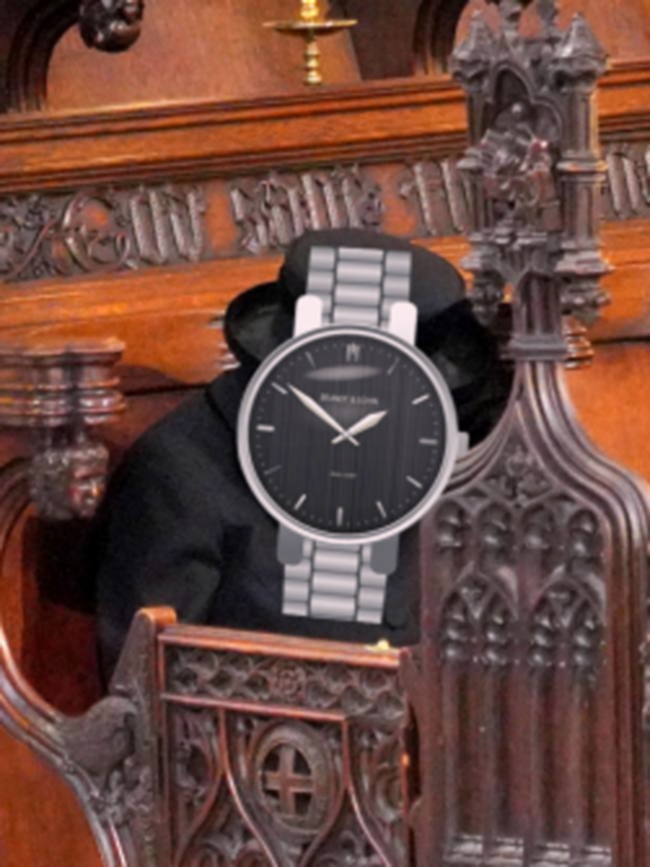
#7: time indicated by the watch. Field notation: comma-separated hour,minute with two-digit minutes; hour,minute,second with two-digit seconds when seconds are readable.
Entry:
1,51
